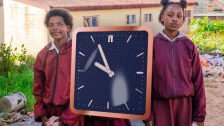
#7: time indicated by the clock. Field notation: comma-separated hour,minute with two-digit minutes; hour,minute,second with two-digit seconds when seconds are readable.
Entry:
9,56
